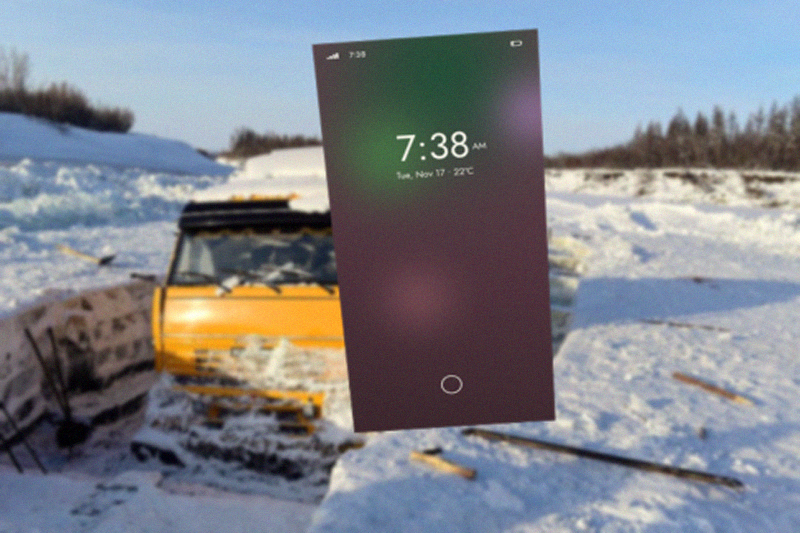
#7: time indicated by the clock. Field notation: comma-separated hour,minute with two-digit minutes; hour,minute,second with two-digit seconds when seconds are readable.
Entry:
7,38
